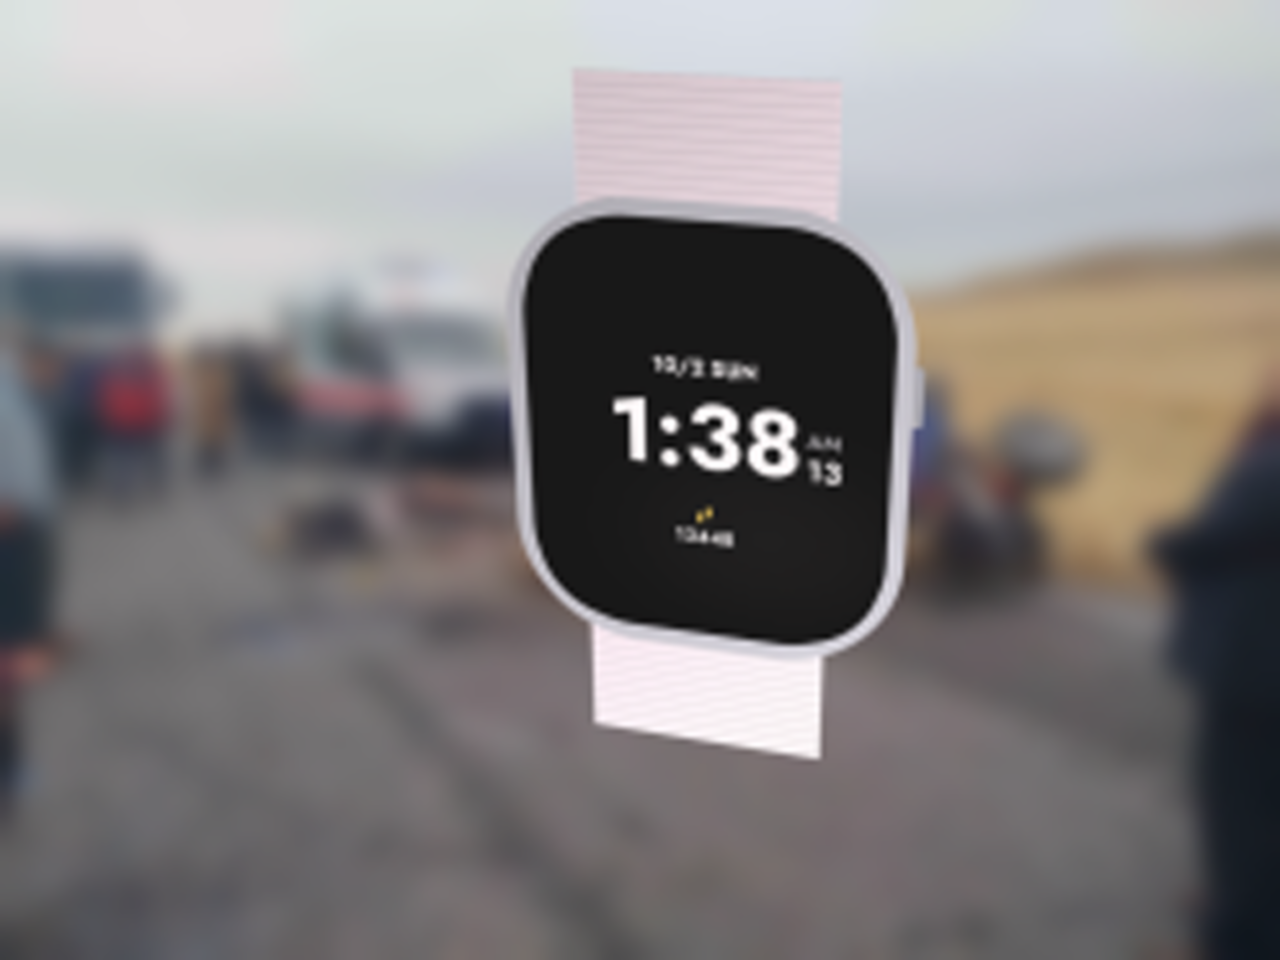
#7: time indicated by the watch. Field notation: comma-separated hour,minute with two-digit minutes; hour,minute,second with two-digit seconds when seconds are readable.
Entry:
1,38
